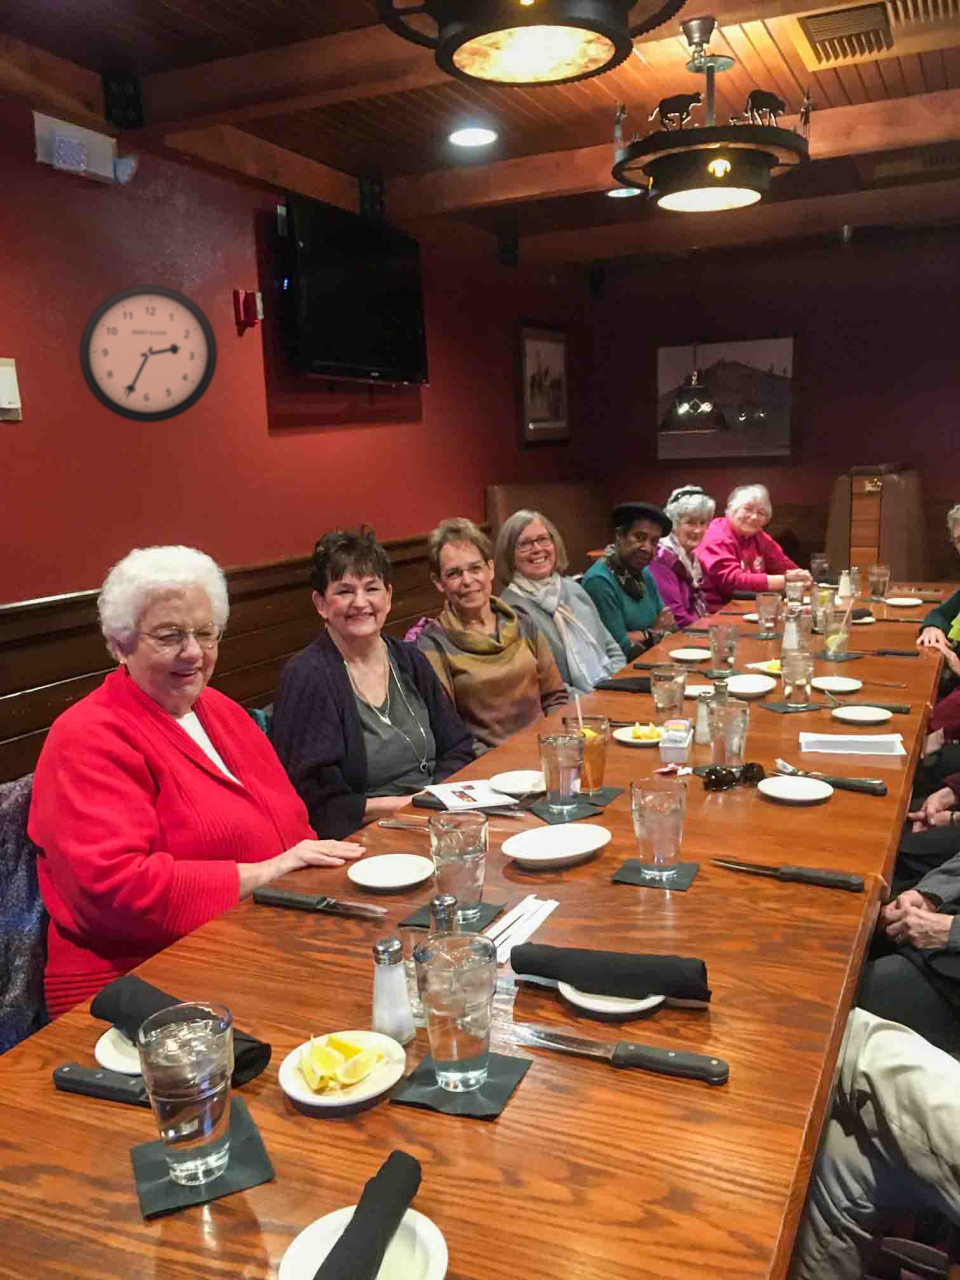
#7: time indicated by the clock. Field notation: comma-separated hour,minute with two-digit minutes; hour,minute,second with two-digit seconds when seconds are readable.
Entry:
2,34
